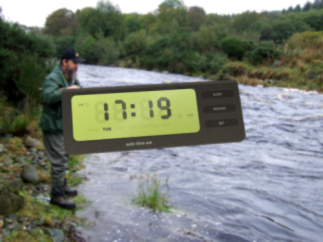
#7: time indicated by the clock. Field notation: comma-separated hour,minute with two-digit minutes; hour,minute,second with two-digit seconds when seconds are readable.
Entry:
17,19
